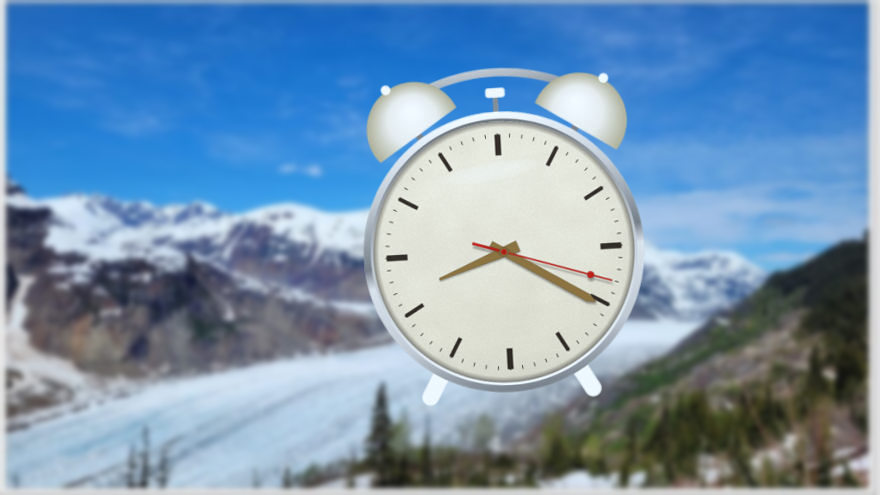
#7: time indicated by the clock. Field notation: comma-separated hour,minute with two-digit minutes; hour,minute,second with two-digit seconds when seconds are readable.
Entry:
8,20,18
